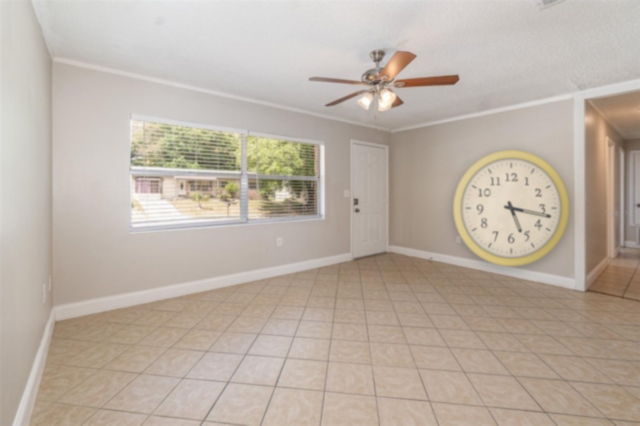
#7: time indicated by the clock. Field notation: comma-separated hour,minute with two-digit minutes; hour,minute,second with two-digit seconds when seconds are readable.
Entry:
5,17
